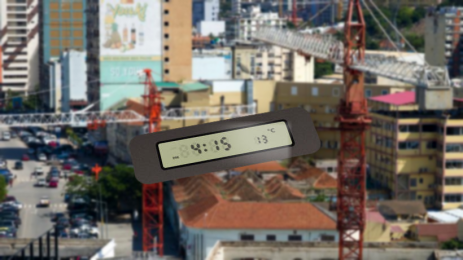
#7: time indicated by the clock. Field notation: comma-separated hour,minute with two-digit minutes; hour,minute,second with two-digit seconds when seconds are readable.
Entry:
4,15
